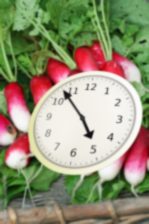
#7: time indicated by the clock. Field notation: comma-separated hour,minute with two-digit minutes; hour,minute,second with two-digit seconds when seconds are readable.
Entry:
4,53
